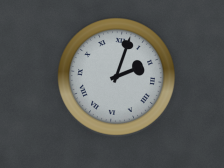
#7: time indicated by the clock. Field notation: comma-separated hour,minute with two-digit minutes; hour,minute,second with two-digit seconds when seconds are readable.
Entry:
2,02
